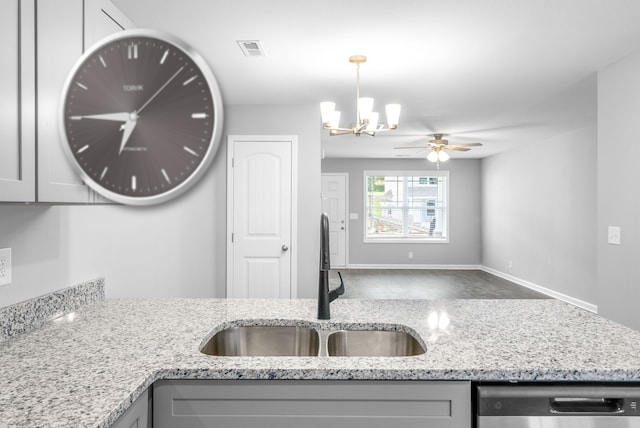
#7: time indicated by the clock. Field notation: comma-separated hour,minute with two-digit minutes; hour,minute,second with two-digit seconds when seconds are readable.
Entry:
6,45,08
